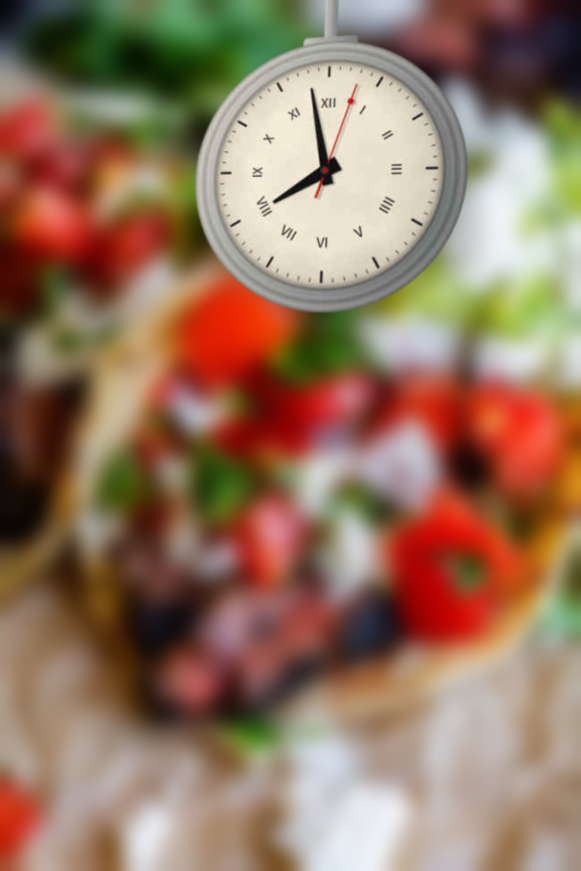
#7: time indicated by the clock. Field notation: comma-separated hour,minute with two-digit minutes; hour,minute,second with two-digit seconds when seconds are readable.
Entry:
7,58,03
